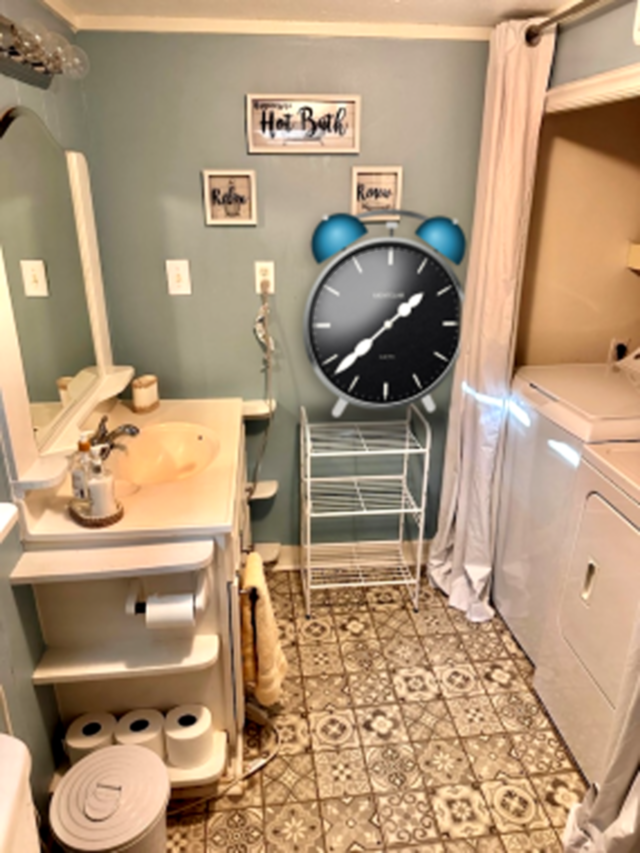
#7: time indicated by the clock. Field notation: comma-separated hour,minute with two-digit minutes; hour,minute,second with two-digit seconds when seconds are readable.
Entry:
1,38
